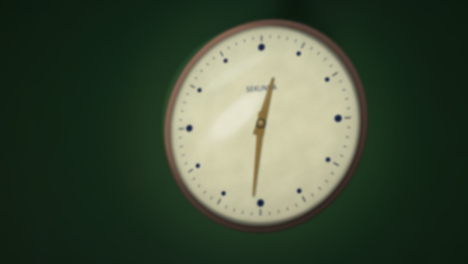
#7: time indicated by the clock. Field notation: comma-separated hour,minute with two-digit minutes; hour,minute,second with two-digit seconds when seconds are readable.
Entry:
12,31
